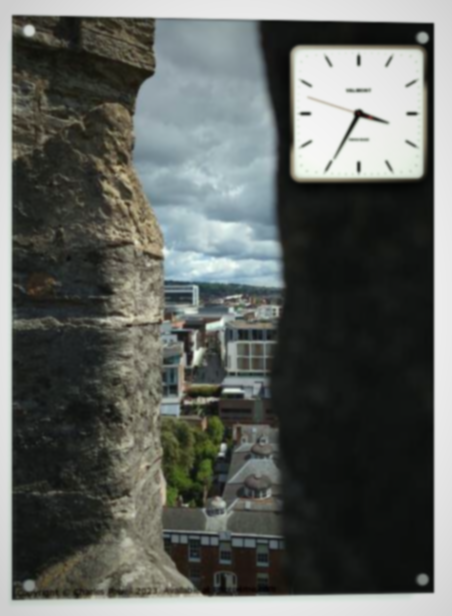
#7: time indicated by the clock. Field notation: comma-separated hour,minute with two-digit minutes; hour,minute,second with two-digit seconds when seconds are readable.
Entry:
3,34,48
